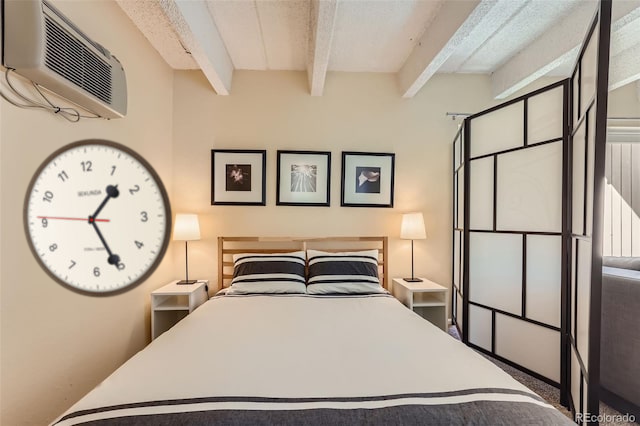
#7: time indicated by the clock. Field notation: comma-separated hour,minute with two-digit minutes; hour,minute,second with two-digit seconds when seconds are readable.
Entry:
1,25,46
